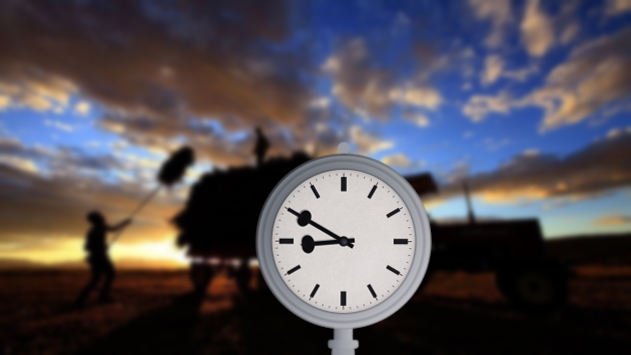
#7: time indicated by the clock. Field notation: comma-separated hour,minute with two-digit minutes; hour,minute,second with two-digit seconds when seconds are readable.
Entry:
8,50
